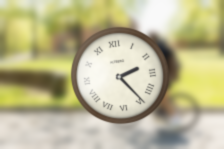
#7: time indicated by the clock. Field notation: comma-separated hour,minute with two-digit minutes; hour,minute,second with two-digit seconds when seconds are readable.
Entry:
2,24
